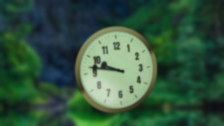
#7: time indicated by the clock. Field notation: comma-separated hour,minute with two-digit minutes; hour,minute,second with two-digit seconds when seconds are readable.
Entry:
9,47
